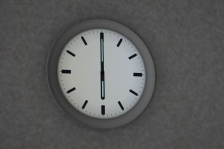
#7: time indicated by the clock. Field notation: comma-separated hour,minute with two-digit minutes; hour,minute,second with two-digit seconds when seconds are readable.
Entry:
6,00
